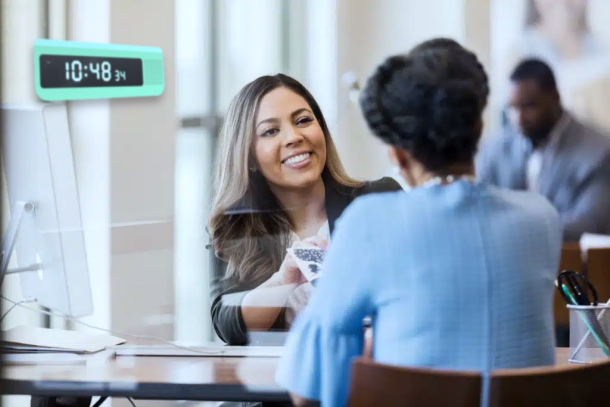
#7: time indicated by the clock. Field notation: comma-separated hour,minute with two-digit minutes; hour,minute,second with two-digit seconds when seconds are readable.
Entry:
10,48
